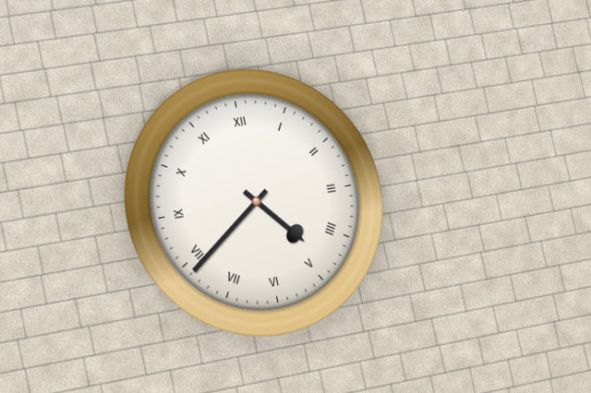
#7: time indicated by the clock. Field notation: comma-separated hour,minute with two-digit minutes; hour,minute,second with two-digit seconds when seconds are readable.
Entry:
4,39
